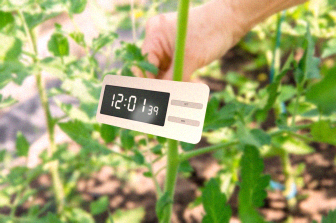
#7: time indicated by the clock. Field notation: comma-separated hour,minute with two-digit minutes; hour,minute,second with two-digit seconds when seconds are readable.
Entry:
12,01,39
